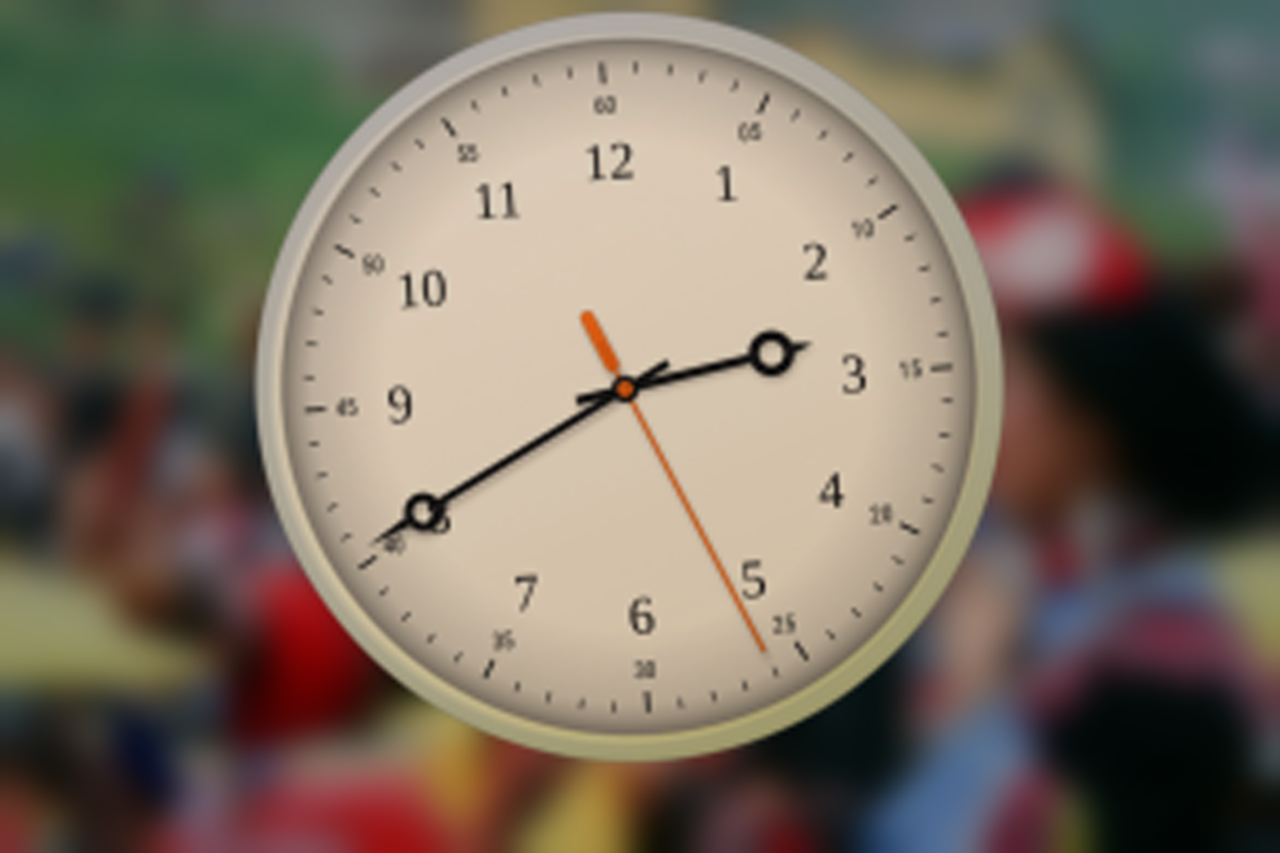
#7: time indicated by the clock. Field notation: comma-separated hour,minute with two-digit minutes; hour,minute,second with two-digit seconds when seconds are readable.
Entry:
2,40,26
